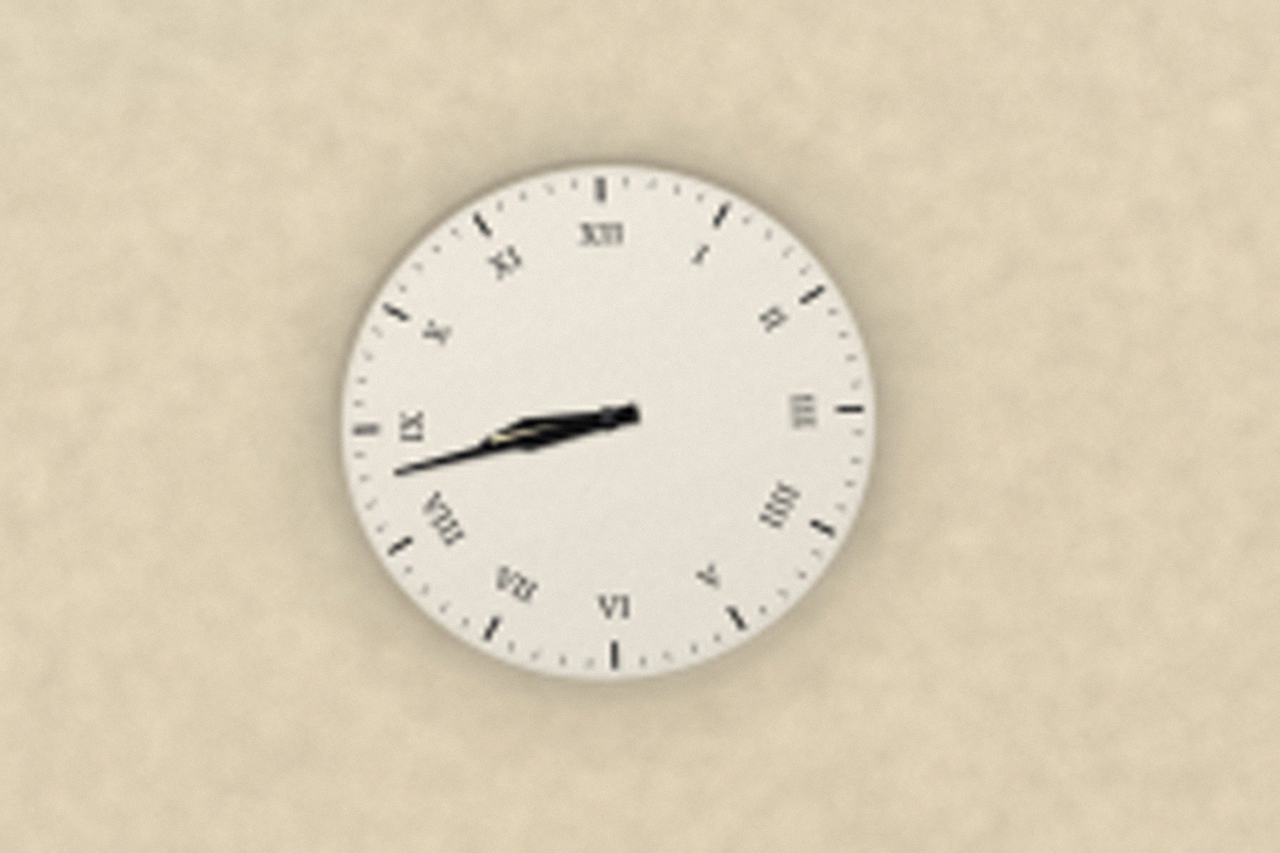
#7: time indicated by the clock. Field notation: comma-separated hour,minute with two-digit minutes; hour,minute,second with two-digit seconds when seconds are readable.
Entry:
8,43
